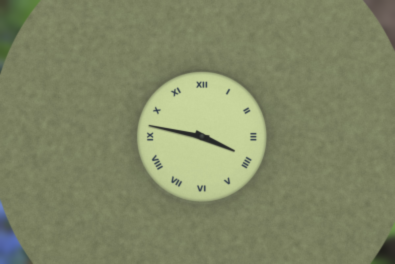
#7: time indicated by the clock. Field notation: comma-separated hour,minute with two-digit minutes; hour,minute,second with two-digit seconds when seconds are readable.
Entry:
3,47
